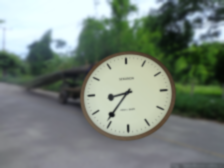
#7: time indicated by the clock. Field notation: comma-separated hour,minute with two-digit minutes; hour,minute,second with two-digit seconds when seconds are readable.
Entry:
8,36
